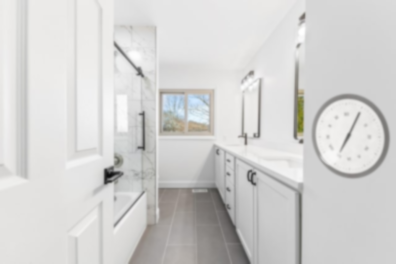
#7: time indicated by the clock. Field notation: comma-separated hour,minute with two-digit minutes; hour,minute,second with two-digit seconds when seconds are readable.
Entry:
7,05
